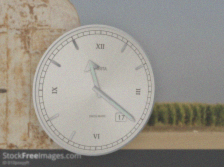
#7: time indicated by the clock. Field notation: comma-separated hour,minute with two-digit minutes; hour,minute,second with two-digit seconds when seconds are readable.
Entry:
11,21
